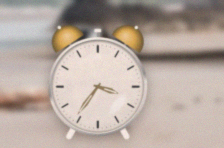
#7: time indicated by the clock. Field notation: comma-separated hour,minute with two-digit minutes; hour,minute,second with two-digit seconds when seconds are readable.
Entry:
3,36
